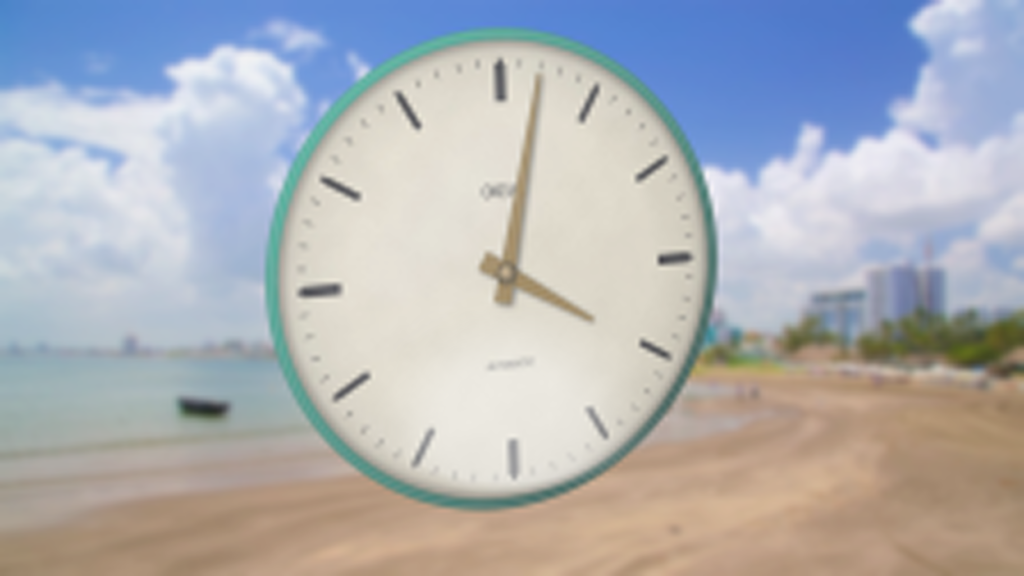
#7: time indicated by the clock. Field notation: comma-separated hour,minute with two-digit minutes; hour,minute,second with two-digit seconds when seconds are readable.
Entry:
4,02
